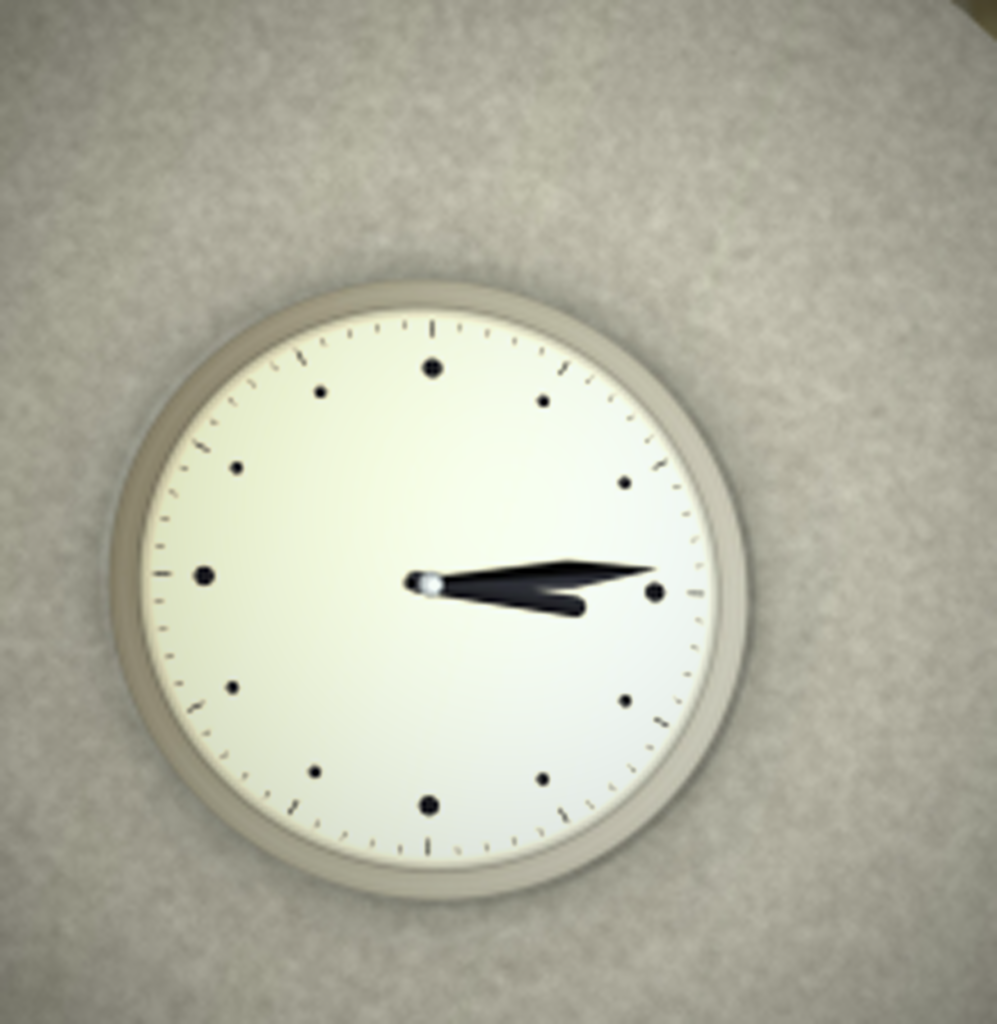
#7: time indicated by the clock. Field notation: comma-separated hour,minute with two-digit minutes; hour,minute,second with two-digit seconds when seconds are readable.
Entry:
3,14
